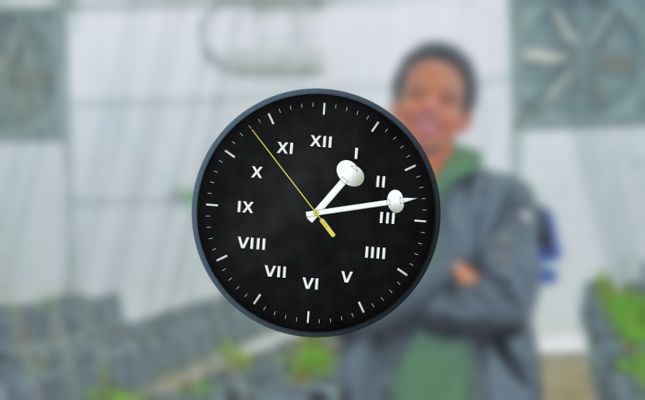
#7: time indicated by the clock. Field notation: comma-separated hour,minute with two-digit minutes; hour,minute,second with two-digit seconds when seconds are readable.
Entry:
1,12,53
